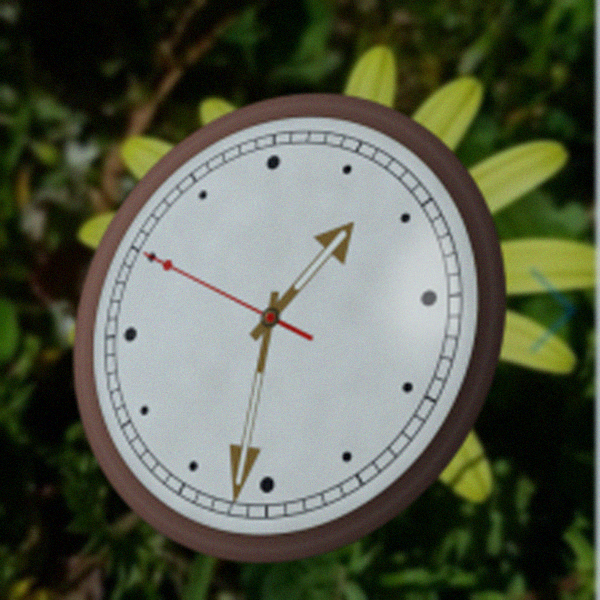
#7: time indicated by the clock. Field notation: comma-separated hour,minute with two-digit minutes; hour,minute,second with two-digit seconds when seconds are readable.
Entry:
1,31,50
